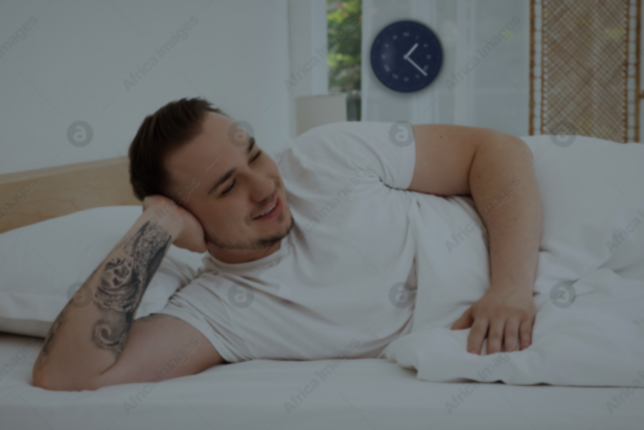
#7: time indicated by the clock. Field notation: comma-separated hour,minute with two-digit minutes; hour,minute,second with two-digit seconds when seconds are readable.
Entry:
1,22
